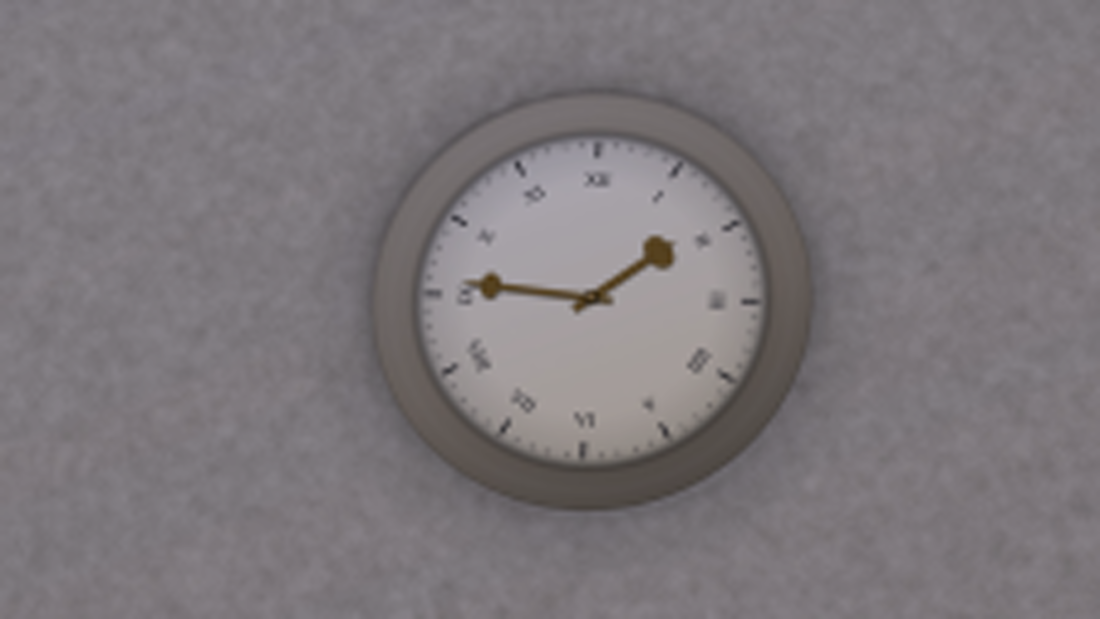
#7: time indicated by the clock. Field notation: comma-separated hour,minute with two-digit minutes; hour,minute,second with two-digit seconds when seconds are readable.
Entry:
1,46
